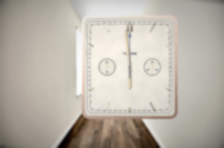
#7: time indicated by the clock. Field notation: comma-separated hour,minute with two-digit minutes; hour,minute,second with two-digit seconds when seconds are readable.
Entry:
5,59
